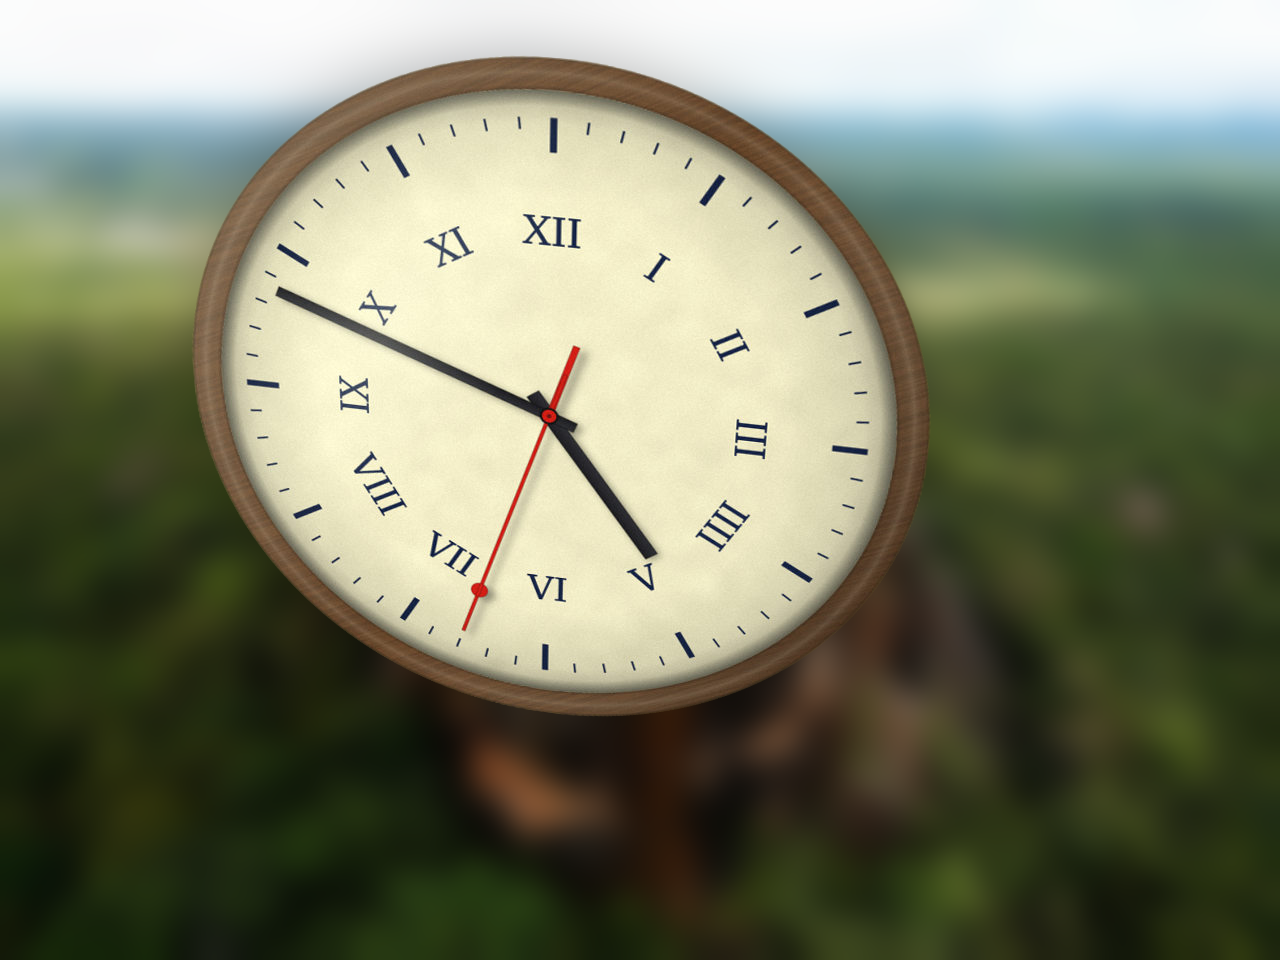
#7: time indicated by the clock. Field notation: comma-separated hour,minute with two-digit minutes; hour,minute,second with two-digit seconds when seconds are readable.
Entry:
4,48,33
